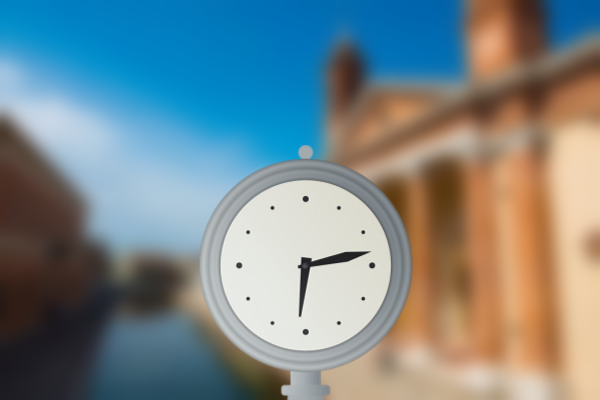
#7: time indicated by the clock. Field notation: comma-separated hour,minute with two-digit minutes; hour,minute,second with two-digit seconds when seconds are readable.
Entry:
6,13
